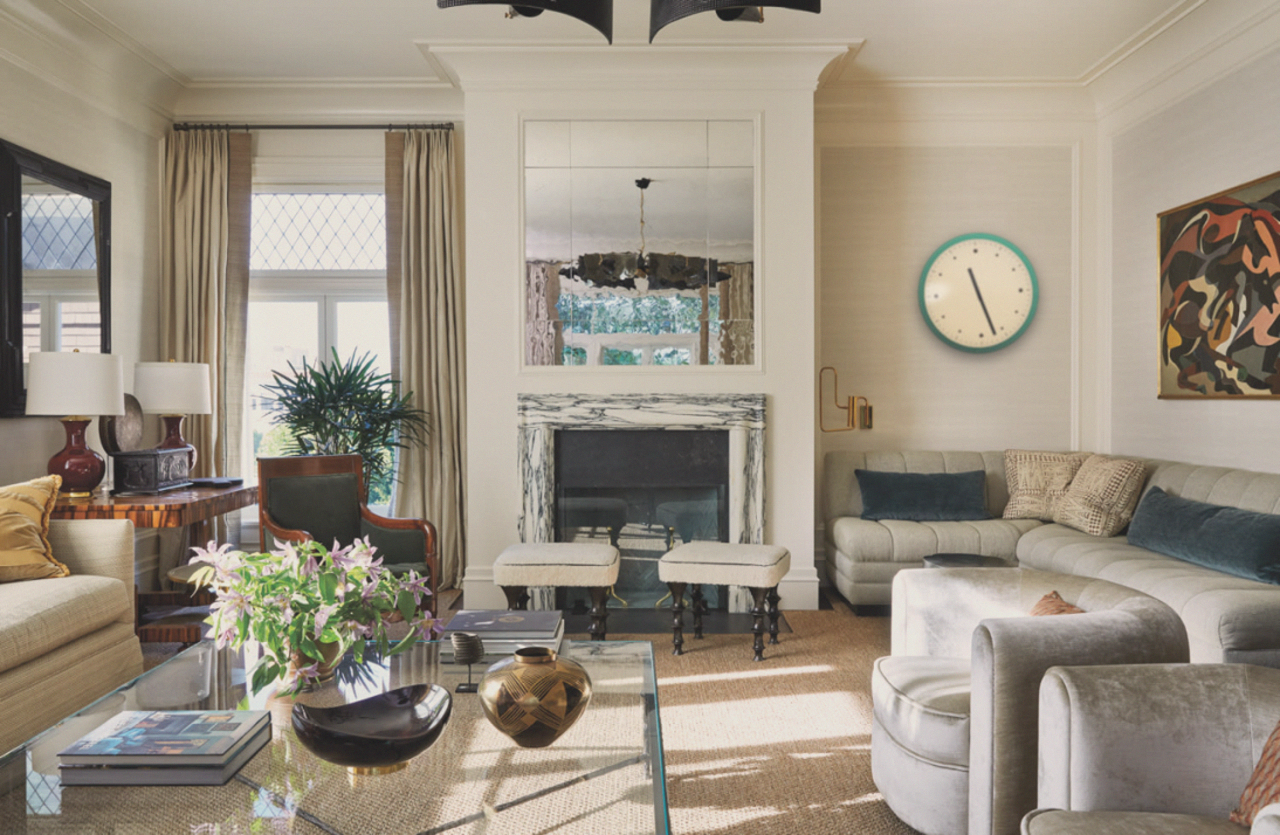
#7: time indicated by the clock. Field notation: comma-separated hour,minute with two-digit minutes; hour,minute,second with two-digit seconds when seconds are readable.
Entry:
11,27
